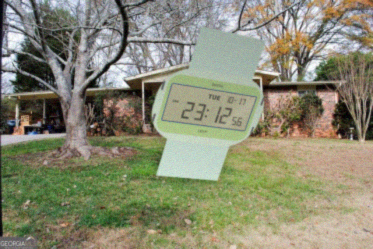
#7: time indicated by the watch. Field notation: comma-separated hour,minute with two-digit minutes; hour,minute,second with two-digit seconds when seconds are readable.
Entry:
23,12
